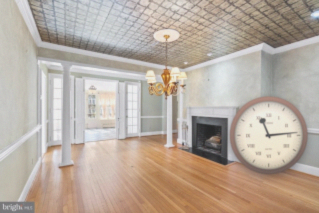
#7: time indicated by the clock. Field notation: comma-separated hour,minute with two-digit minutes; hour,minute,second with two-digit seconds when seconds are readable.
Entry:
11,14
